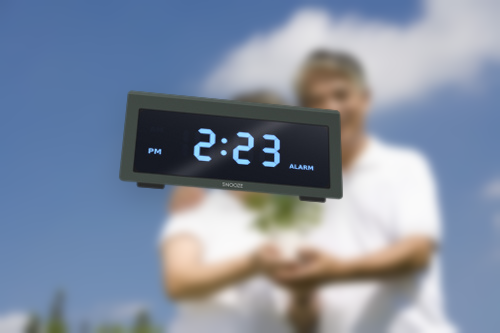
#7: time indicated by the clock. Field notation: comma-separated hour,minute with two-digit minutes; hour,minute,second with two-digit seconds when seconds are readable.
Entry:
2,23
